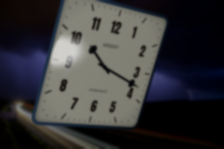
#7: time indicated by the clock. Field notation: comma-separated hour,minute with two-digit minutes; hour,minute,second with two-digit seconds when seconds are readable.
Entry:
10,18
